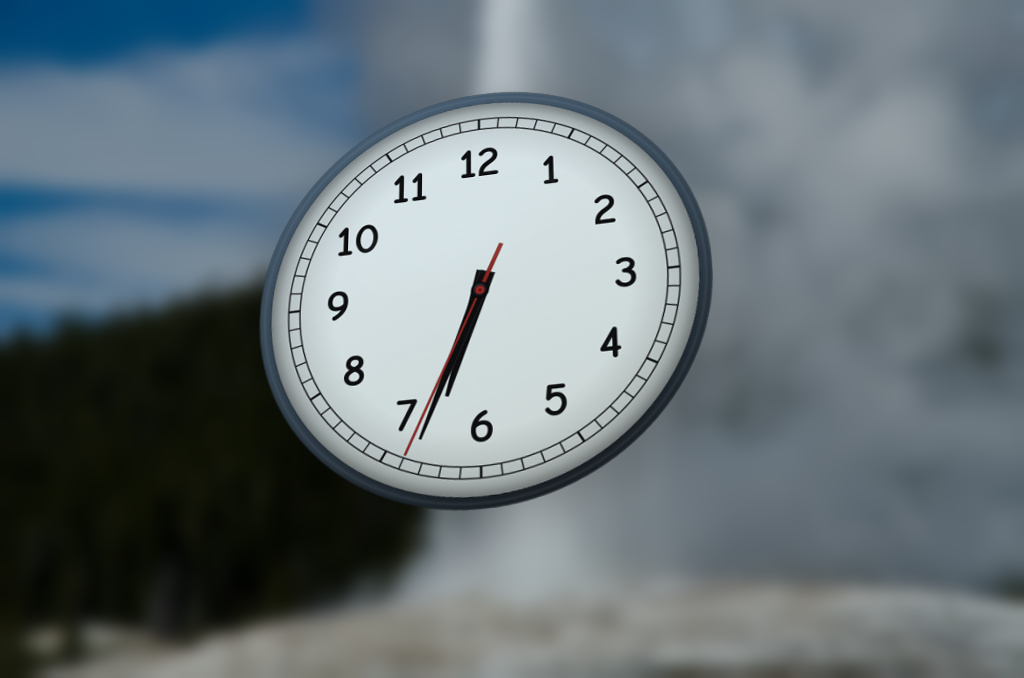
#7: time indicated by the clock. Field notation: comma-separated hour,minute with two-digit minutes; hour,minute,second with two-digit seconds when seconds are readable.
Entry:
6,33,34
